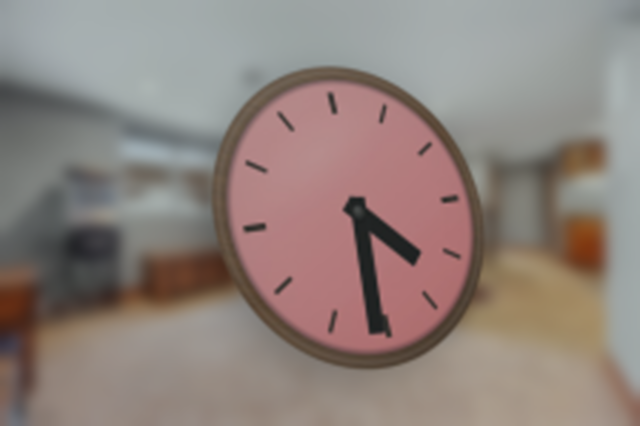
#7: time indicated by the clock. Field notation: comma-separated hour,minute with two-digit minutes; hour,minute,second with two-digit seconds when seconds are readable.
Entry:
4,31
